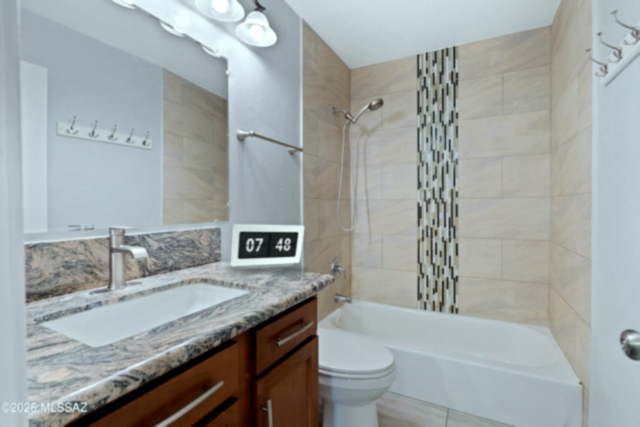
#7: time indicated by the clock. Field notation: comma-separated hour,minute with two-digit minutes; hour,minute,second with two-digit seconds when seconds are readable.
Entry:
7,48
